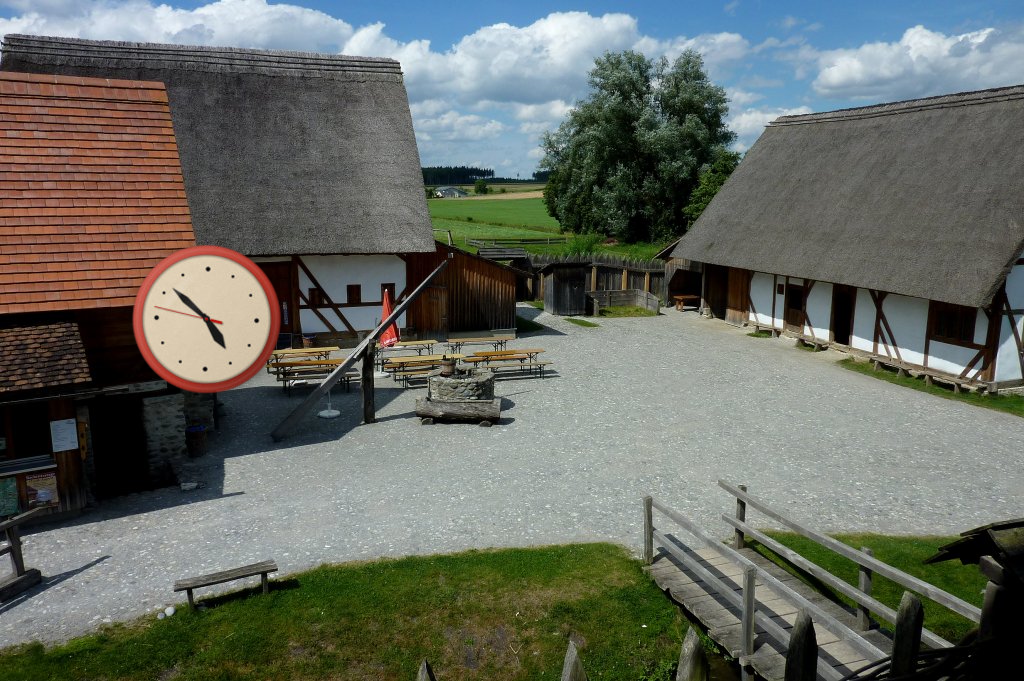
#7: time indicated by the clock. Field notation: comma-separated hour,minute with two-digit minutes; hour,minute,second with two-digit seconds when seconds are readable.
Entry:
4,51,47
